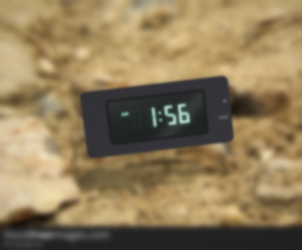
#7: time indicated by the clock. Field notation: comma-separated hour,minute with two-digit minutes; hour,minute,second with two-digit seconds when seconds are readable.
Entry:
1,56
